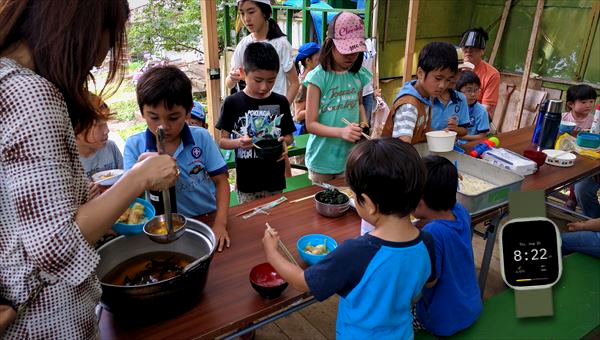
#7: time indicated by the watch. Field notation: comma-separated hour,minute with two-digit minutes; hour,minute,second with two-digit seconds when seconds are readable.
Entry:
8,22
